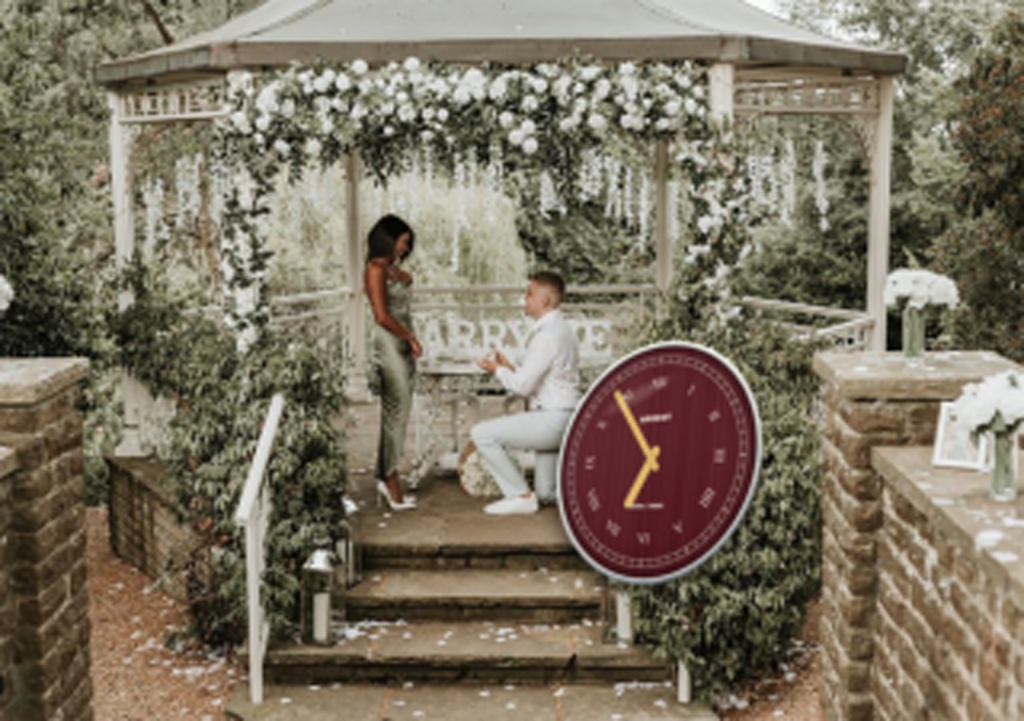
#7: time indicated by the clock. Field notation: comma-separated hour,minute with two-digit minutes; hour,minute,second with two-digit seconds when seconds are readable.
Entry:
6,54
